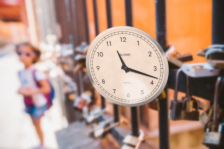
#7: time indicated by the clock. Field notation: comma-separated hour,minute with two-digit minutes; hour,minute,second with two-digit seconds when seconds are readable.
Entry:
11,18
